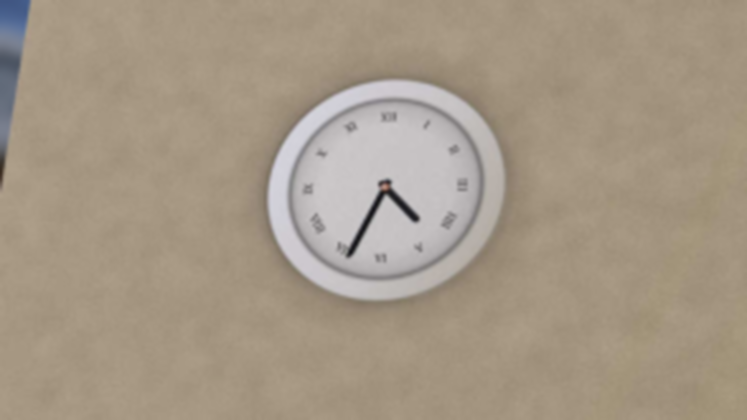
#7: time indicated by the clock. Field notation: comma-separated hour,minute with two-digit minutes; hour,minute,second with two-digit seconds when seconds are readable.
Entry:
4,34
